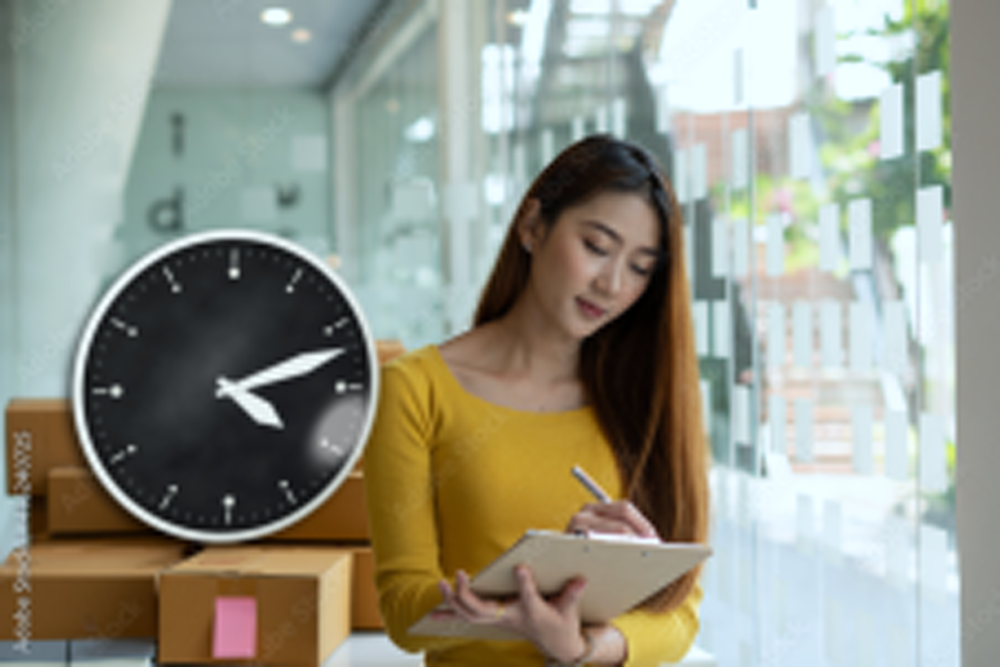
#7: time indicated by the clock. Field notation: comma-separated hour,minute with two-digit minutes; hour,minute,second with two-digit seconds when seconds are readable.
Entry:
4,12
